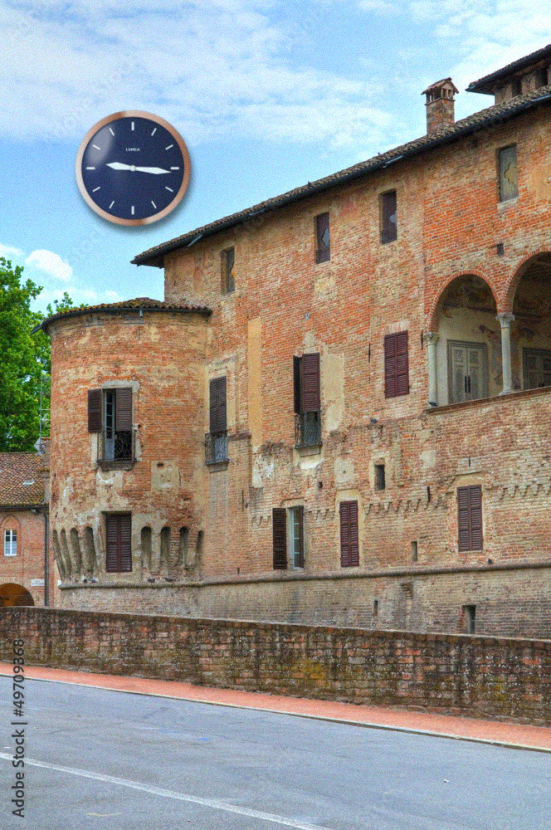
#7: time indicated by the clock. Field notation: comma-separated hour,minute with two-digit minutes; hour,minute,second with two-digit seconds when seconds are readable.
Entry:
9,16
